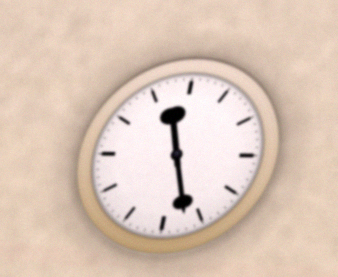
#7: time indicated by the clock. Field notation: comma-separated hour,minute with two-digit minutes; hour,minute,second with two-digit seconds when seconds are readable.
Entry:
11,27
